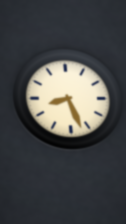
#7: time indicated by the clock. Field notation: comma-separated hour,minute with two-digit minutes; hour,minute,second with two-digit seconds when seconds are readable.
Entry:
8,27
